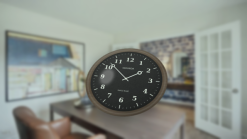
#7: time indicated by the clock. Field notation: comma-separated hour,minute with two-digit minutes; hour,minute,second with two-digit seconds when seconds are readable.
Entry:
1,52
